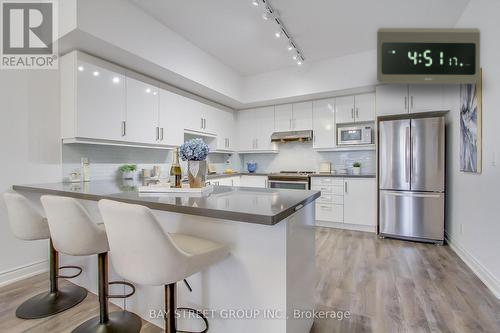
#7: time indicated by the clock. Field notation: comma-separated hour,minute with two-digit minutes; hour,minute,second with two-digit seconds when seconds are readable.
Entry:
4,51,17
